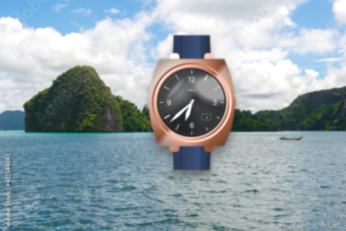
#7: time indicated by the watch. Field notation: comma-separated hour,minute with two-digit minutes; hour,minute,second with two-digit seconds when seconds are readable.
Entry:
6,38
